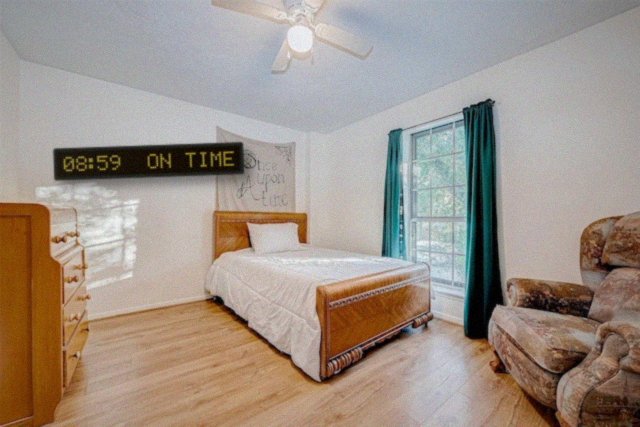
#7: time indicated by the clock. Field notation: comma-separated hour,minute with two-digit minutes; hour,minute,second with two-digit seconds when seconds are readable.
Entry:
8,59
